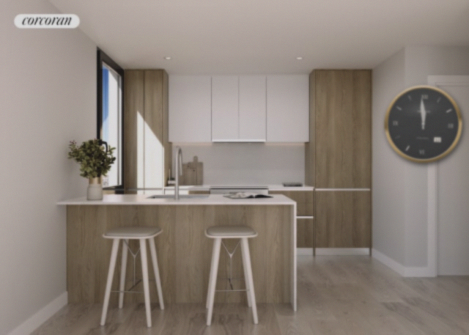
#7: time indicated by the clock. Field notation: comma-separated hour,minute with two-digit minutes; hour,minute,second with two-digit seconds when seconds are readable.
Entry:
11,59
